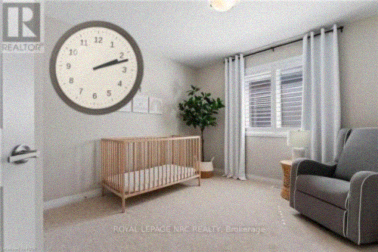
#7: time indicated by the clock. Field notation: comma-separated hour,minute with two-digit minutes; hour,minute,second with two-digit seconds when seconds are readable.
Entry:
2,12
